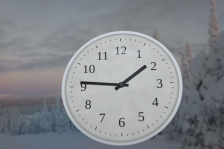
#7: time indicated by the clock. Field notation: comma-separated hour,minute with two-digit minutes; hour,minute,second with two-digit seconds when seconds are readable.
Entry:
1,46
